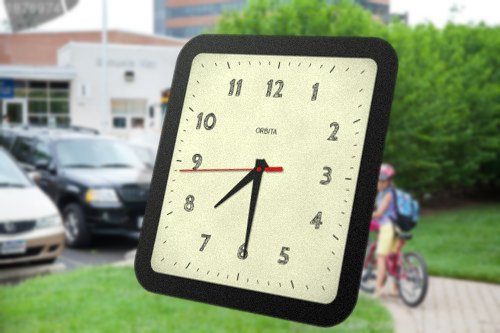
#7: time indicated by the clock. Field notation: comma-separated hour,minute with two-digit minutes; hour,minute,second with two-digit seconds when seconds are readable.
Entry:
7,29,44
